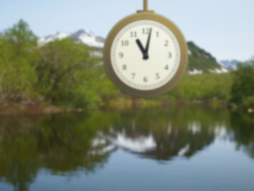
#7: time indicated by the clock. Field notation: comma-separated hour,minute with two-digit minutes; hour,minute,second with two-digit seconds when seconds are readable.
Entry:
11,02
